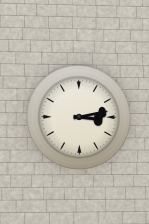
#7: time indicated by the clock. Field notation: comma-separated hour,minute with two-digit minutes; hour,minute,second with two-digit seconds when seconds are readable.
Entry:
3,13
